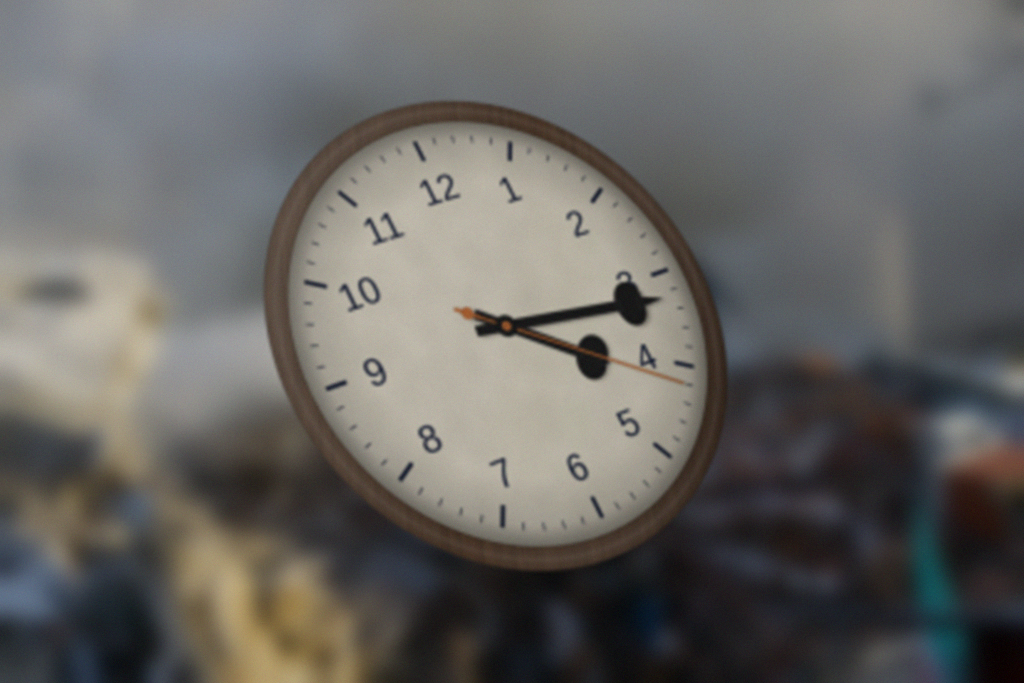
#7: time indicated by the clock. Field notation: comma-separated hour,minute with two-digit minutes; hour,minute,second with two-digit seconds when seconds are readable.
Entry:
4,16,21
